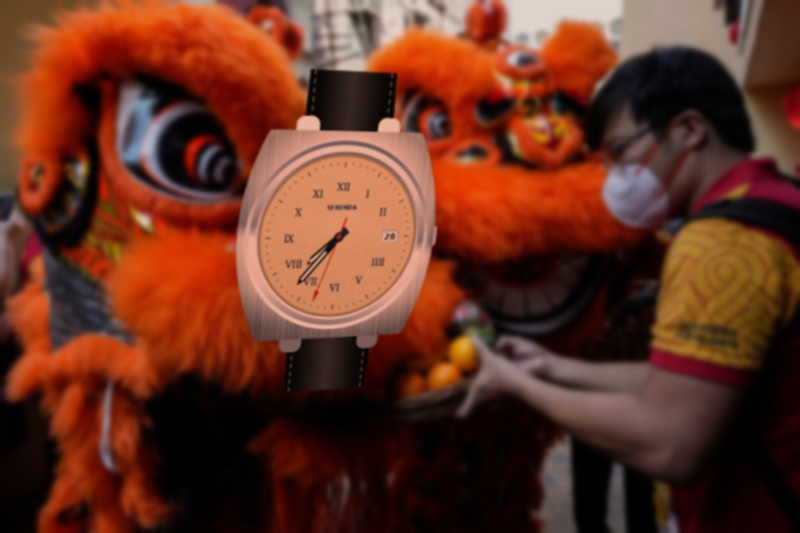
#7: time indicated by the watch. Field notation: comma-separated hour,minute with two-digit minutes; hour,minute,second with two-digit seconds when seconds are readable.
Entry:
7,36,33
